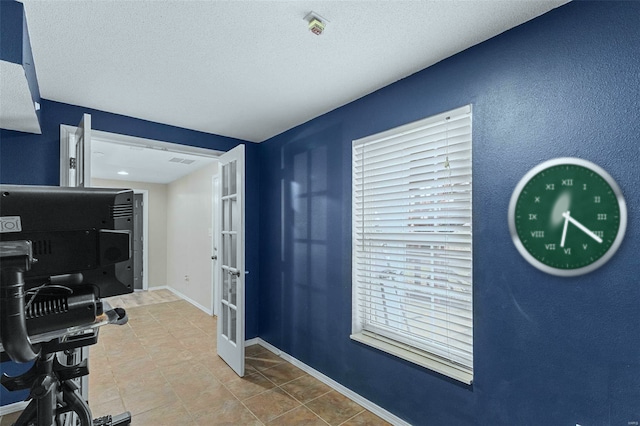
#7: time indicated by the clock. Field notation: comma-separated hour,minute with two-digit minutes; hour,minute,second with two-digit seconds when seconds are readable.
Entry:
6,21
